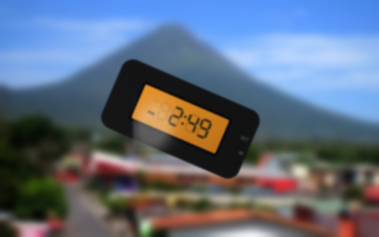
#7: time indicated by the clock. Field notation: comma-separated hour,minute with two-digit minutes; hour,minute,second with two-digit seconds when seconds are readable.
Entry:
2,49
